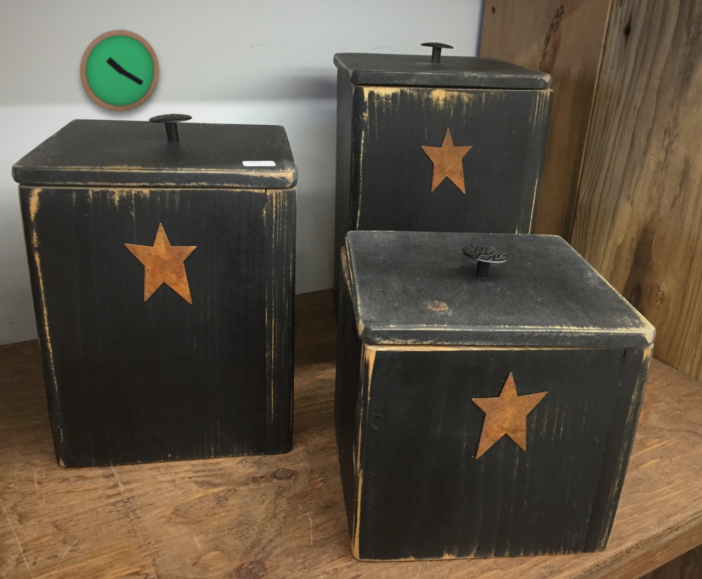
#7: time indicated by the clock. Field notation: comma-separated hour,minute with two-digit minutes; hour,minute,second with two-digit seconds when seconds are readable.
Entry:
10,20
